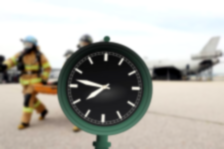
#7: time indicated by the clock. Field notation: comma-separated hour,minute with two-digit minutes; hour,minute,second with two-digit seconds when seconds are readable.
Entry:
7,47
